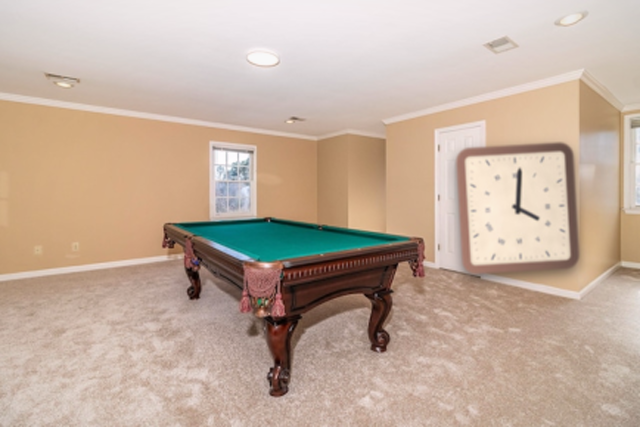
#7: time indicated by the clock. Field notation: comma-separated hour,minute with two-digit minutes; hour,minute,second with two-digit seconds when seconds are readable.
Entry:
4,01
